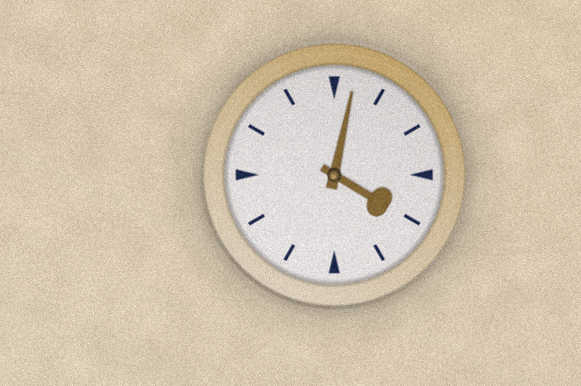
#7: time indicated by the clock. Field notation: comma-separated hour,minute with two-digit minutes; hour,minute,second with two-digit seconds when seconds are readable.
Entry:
4,02
